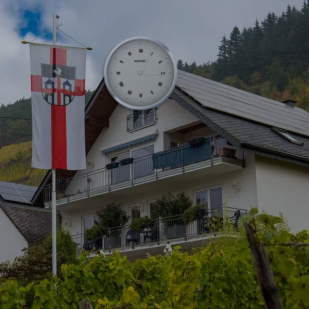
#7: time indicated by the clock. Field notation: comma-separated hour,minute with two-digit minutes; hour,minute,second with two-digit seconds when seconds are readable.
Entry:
3,04
